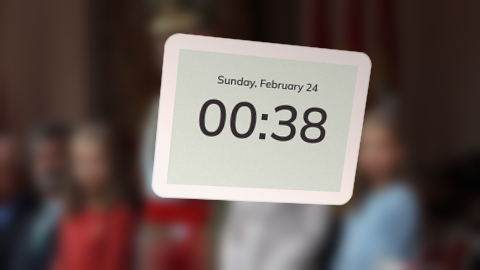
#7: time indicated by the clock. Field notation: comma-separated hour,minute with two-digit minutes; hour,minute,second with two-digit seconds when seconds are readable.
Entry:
0,38
